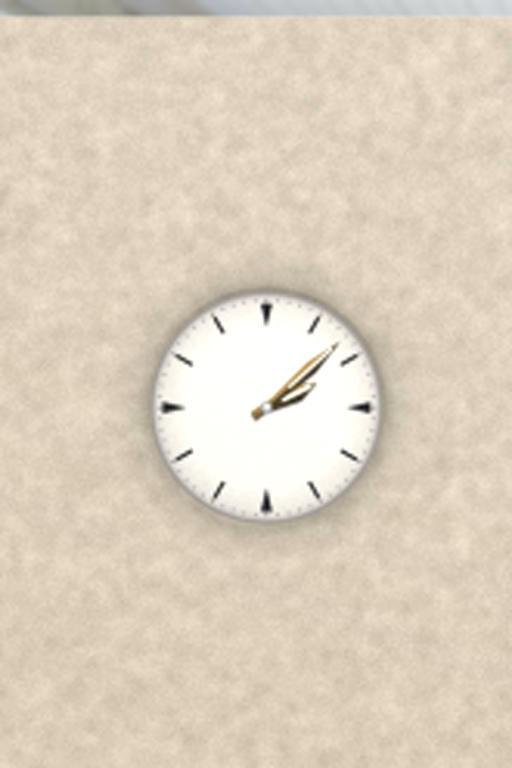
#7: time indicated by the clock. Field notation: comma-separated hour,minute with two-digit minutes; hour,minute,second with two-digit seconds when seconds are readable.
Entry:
2,08
